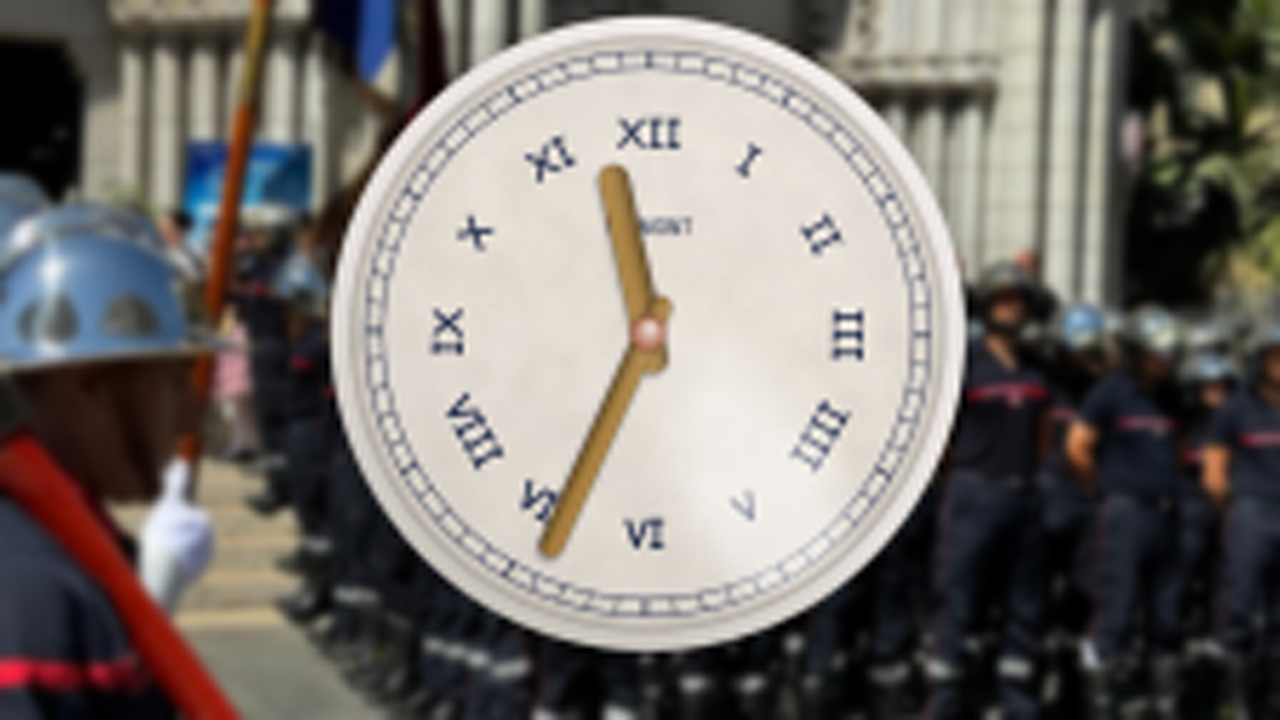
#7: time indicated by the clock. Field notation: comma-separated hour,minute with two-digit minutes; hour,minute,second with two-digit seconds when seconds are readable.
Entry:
11,34
